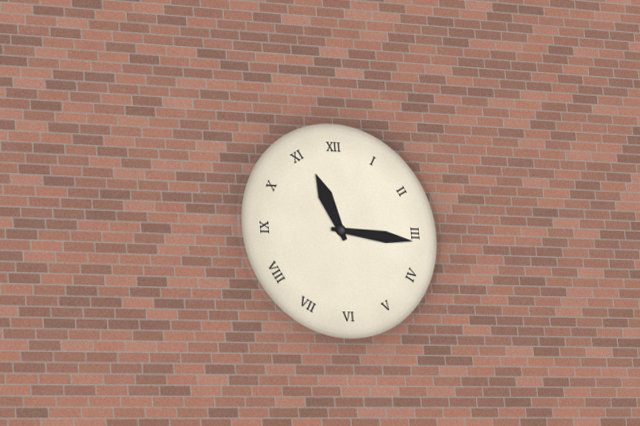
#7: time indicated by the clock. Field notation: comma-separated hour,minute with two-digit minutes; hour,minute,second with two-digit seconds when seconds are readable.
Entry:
11,16
